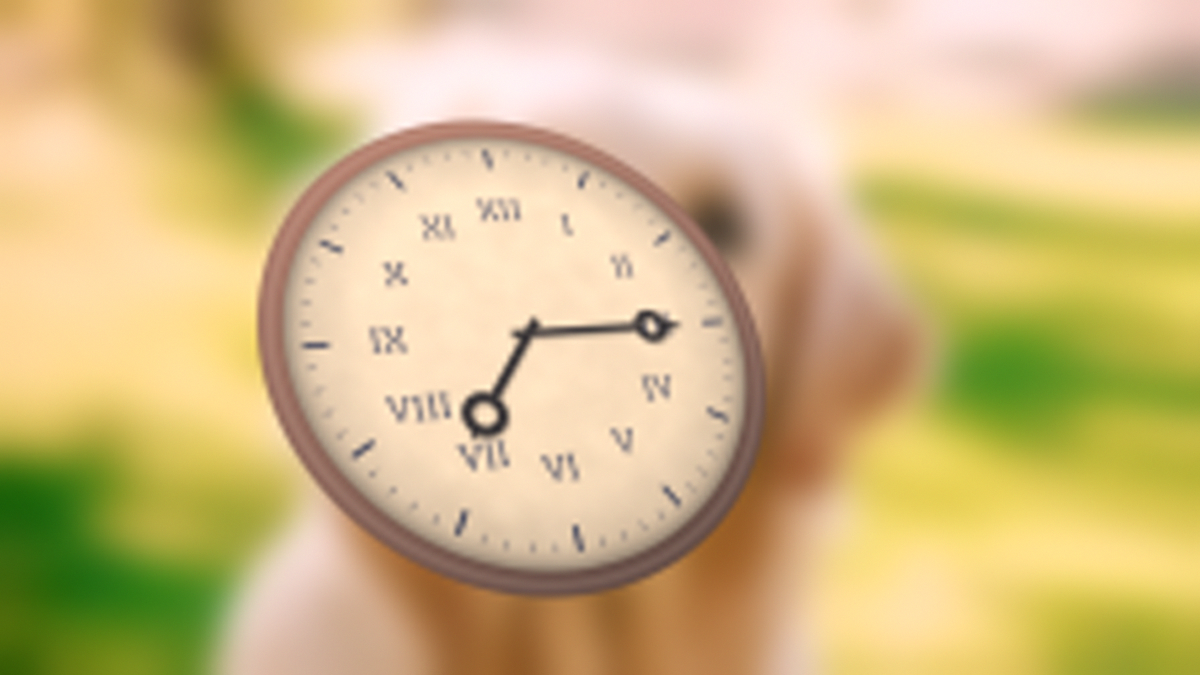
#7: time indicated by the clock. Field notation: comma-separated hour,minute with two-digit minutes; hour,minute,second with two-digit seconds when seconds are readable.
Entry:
7,15
